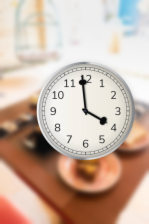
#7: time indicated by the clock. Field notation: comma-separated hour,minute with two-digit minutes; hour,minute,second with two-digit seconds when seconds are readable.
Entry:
3,59
